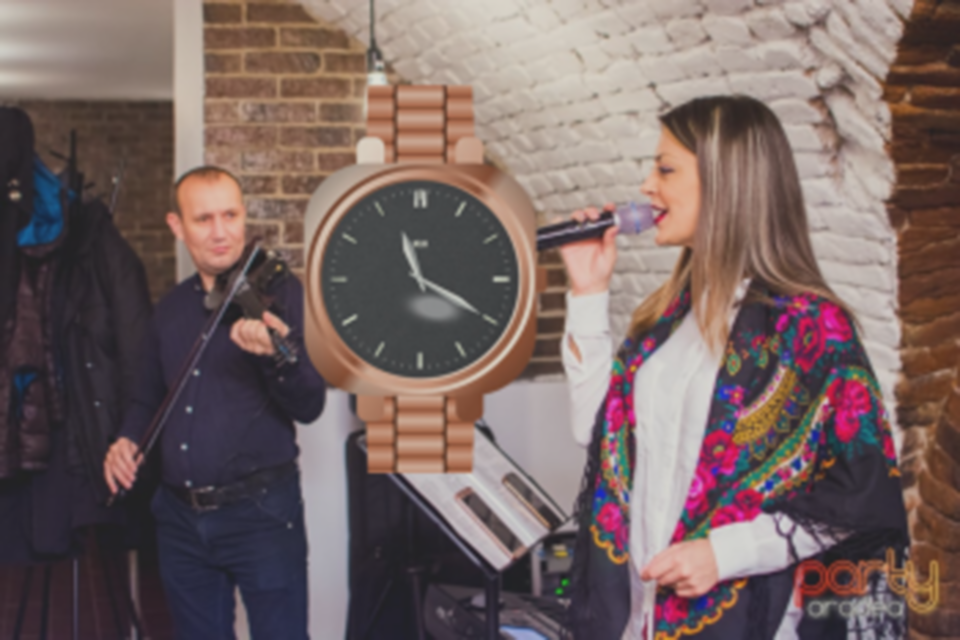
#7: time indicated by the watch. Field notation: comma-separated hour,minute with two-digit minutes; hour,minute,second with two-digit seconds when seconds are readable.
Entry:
11,20
